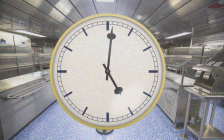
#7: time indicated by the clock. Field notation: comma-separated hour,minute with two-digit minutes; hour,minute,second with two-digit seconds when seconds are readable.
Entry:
5,01
